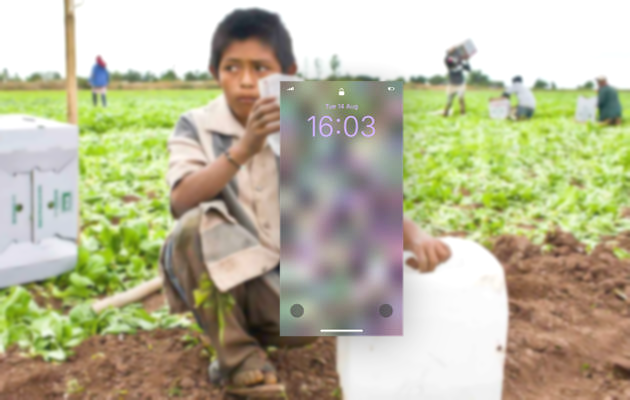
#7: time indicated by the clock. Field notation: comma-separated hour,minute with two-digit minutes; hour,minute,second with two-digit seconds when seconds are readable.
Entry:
16,03
